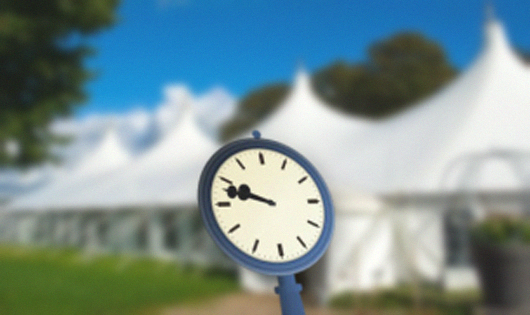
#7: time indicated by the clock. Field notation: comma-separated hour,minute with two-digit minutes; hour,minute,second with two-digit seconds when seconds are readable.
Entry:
9,48
